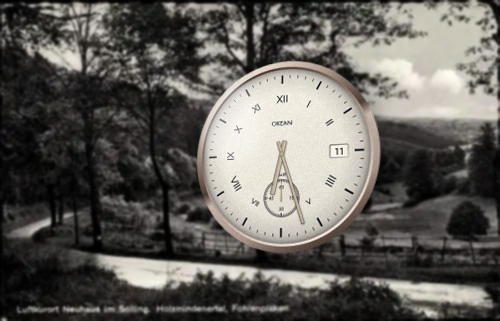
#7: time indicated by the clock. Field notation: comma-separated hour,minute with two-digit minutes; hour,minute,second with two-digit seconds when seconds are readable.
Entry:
6,27
